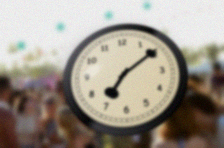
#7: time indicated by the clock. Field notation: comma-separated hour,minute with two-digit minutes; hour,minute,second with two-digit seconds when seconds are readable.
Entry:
7,09
